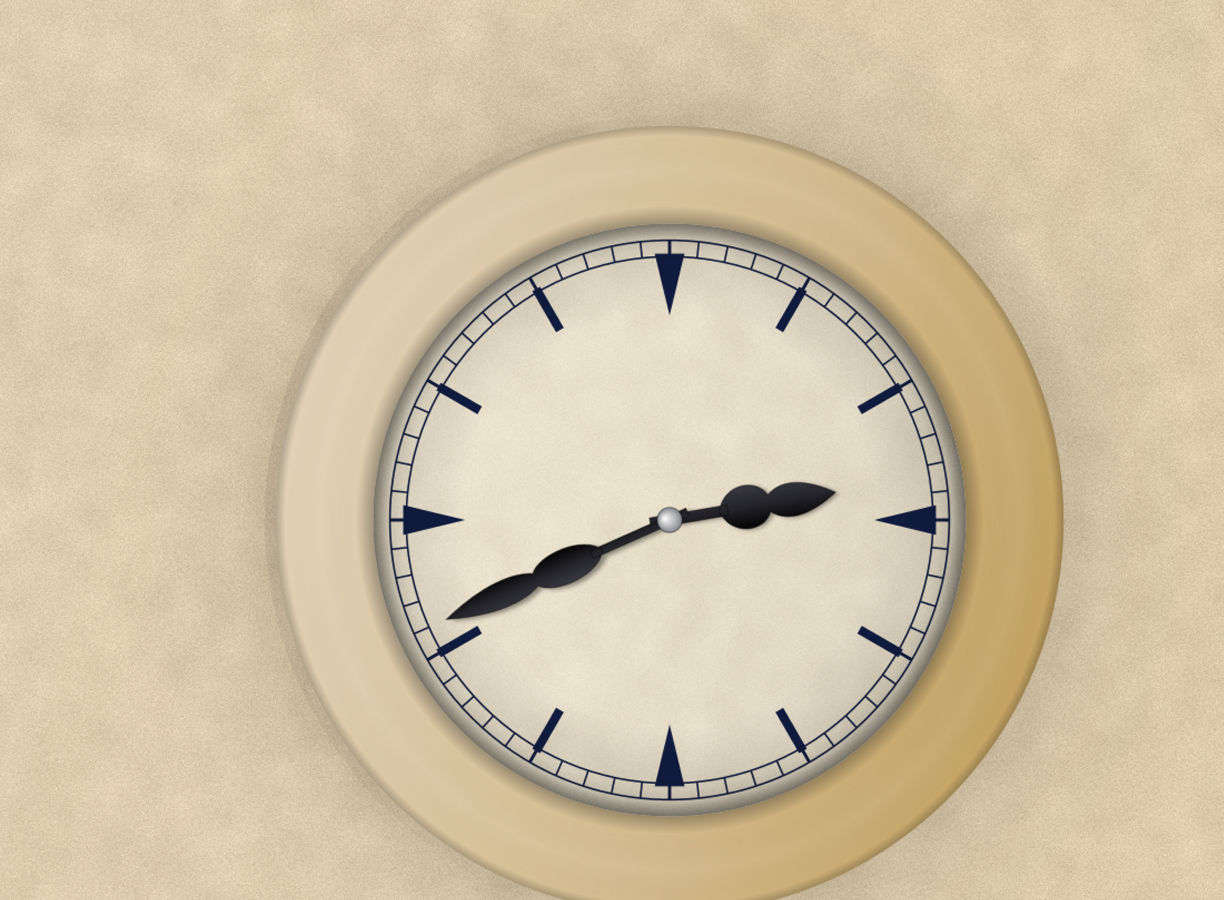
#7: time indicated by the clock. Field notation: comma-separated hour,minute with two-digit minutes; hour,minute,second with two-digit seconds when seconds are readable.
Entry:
2,41
